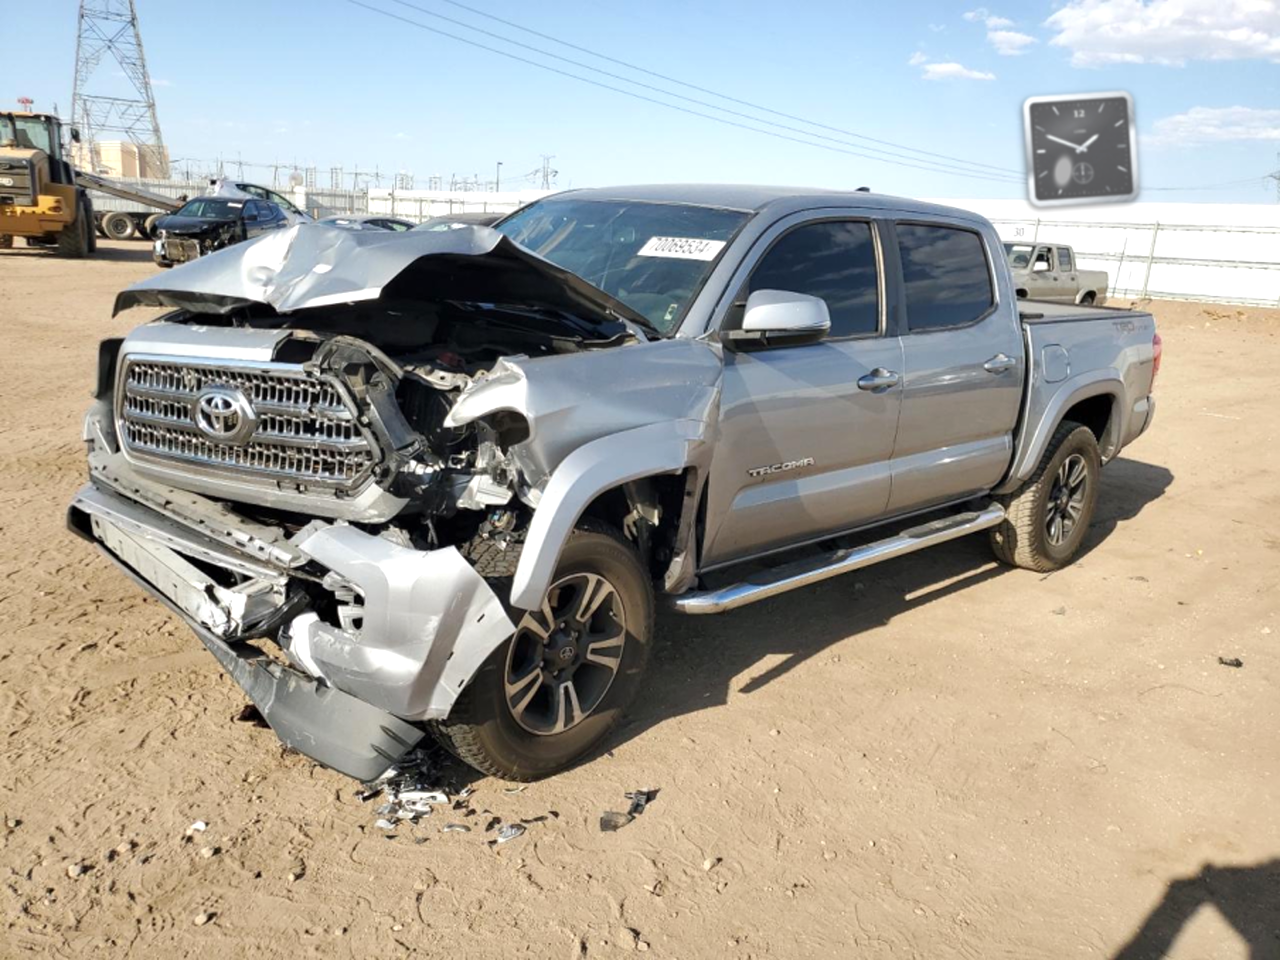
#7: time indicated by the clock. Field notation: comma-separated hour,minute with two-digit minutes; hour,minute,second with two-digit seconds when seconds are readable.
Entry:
1,49
